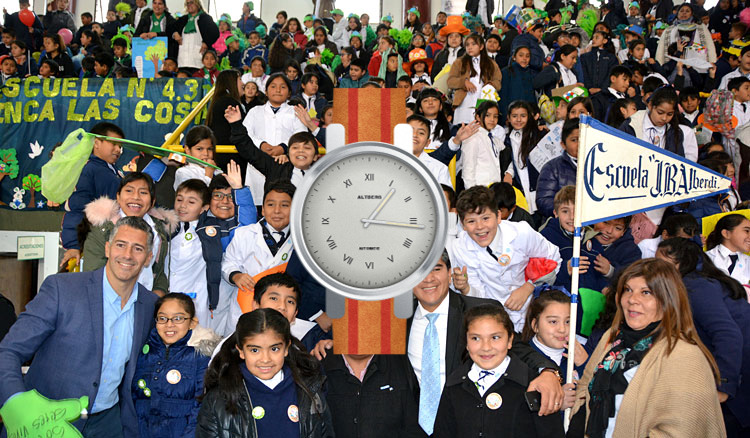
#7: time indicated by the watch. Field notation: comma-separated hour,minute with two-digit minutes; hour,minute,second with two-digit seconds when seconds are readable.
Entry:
1,16
